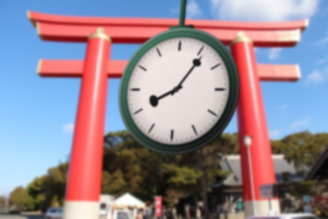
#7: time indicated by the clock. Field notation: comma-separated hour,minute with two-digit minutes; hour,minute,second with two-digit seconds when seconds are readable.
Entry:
8,06
